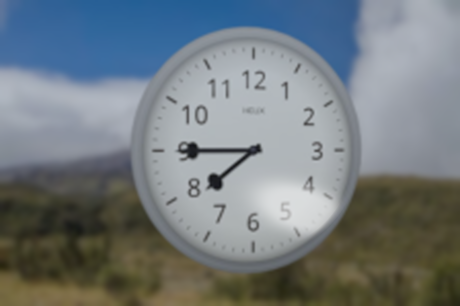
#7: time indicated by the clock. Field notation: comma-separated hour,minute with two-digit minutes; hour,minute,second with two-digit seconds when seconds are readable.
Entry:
7,45
